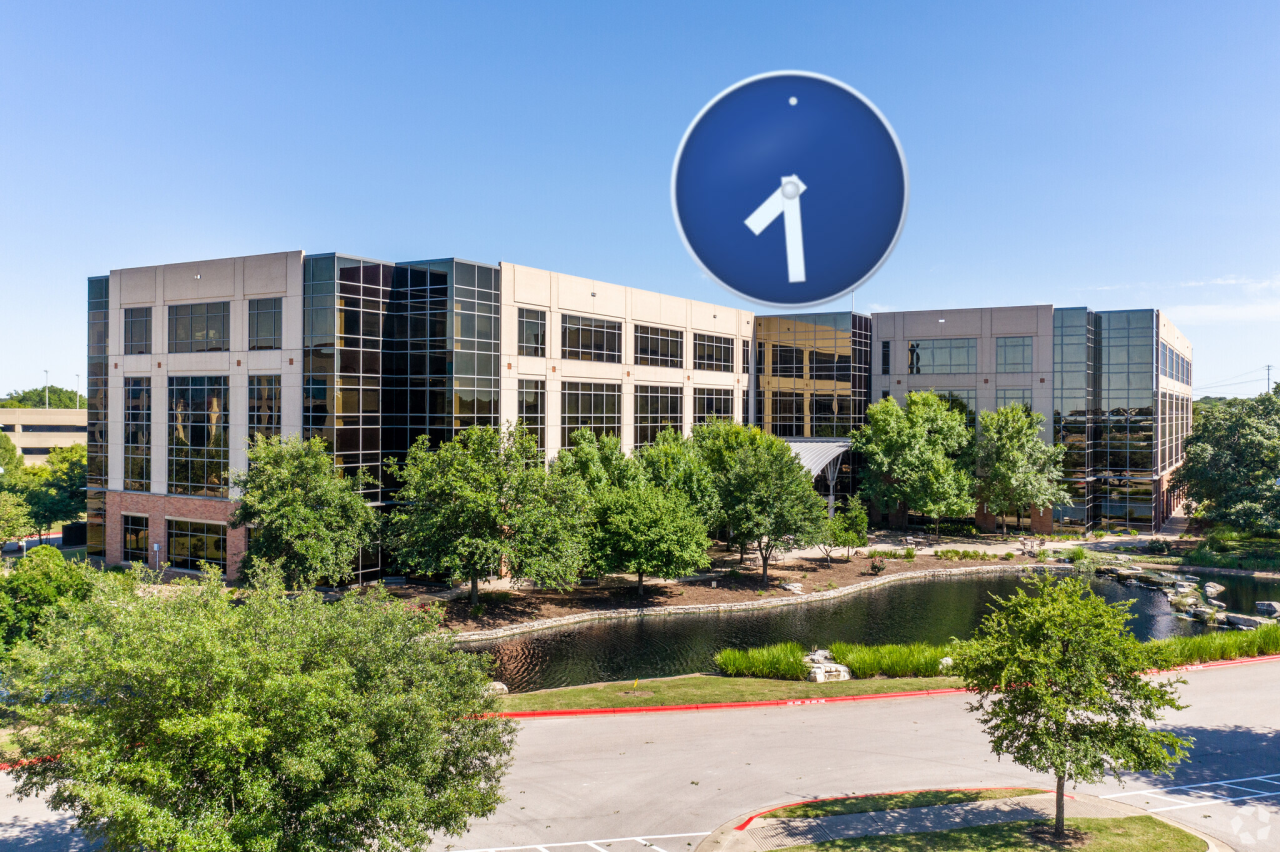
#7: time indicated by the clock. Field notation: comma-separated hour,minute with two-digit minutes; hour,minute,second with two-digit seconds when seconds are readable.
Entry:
7,29
